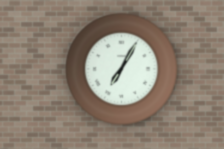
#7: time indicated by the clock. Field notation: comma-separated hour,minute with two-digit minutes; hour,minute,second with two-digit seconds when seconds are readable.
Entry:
7,05
